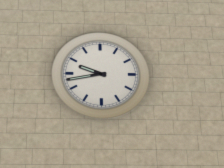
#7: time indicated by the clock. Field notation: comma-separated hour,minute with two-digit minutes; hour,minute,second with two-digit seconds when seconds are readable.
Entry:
9,43
